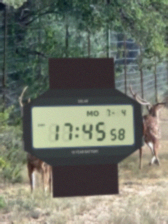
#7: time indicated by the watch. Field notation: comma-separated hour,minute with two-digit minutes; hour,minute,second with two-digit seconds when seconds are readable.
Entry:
17,45,58
